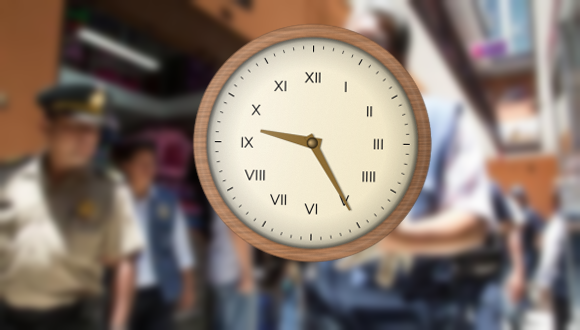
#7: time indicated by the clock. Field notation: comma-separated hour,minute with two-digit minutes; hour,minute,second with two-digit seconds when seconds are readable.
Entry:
9,25
